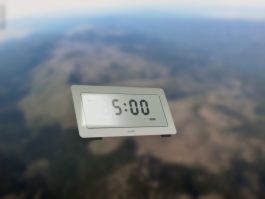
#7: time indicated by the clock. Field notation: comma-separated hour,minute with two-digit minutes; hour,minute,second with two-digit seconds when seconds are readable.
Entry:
5,00
